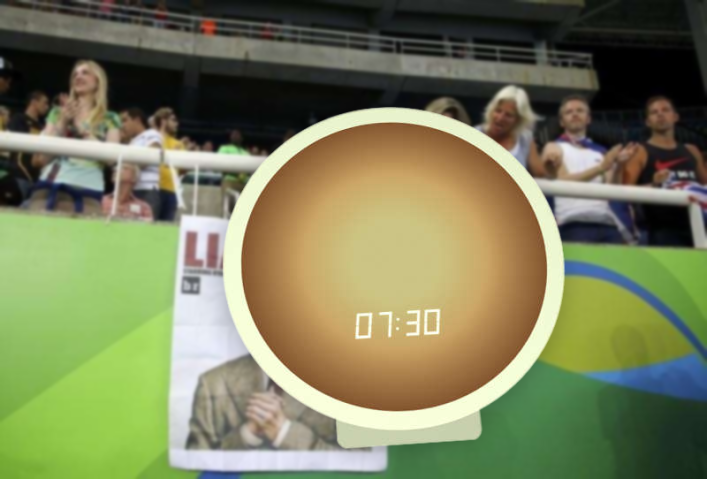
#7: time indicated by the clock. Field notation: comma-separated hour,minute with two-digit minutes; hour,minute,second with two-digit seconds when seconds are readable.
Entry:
7,30
